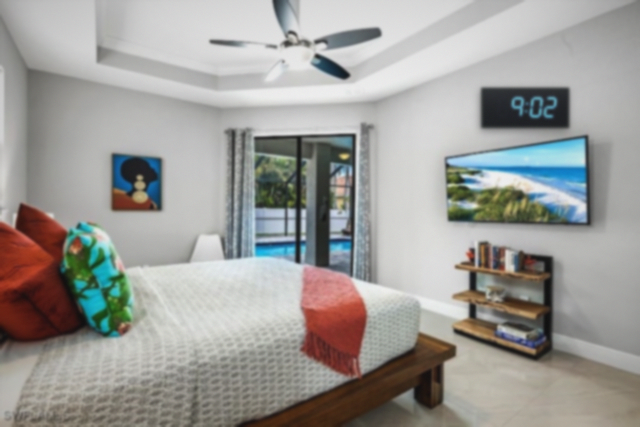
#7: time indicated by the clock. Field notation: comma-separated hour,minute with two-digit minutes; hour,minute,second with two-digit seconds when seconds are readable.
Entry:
9,02
